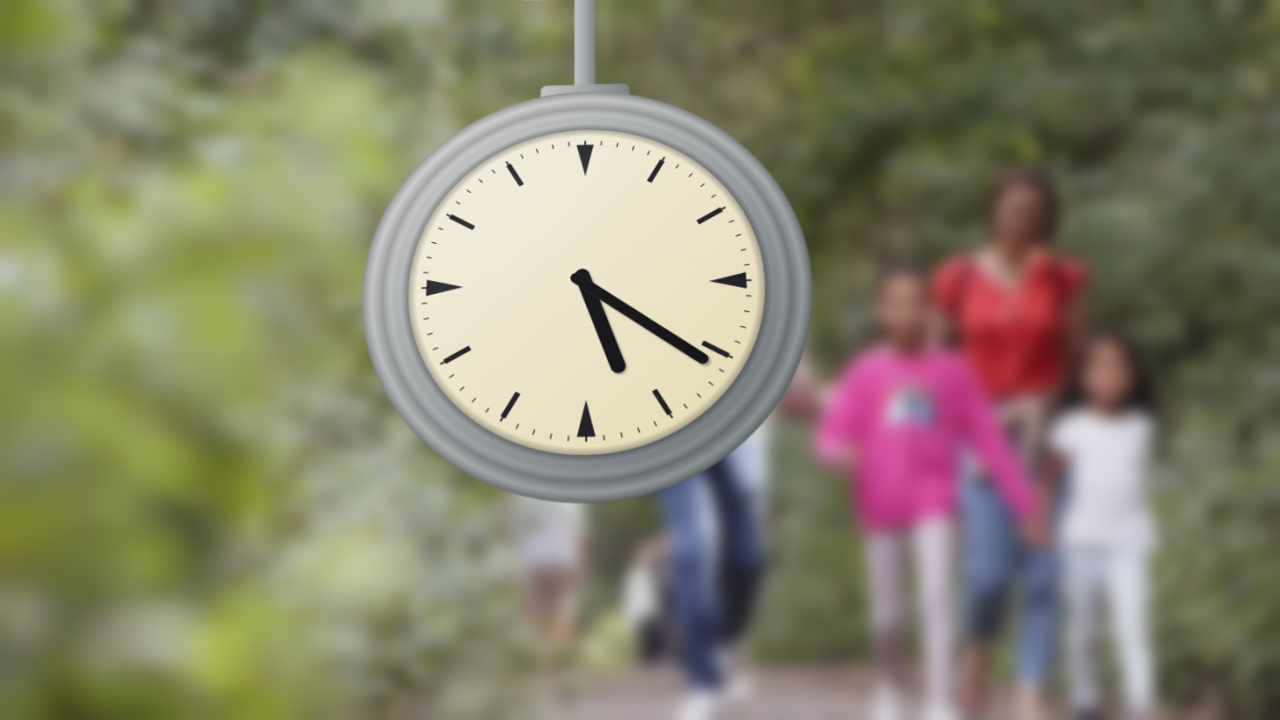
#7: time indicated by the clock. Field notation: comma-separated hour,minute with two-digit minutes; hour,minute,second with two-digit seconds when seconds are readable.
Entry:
5,21
